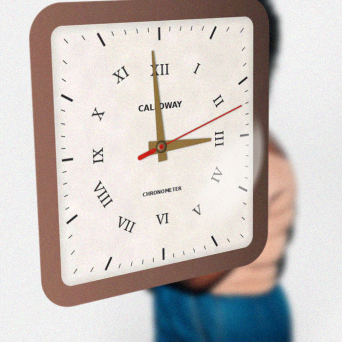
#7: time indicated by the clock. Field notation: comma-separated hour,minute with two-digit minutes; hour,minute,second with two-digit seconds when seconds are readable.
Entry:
2,59,12
